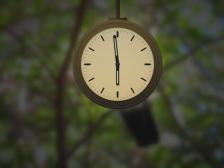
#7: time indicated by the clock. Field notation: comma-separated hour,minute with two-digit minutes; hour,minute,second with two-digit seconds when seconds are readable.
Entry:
5,59
